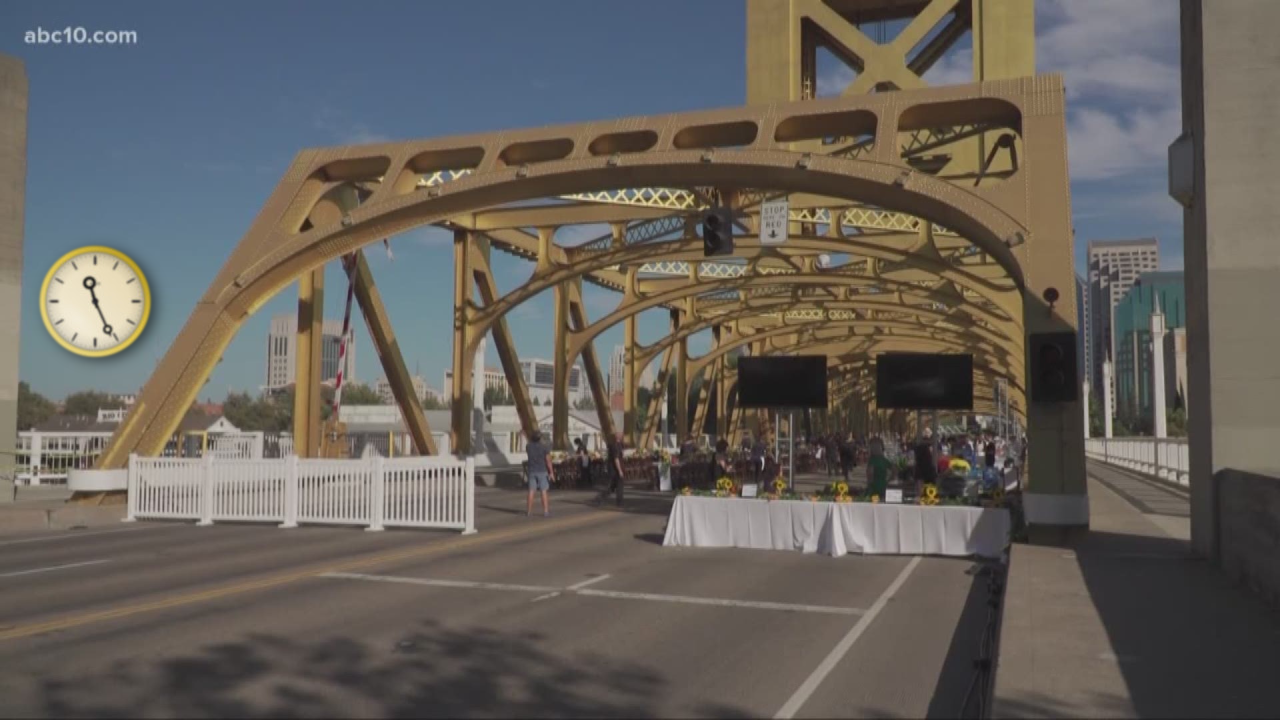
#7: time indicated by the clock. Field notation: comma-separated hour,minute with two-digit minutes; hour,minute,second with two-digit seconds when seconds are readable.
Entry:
11,26
